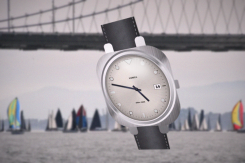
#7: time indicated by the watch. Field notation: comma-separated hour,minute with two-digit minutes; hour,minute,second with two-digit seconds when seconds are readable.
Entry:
4,48
